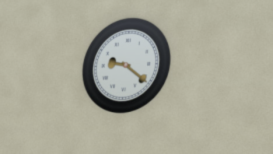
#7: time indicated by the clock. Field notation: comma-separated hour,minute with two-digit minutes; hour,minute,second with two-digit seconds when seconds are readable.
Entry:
9,21
